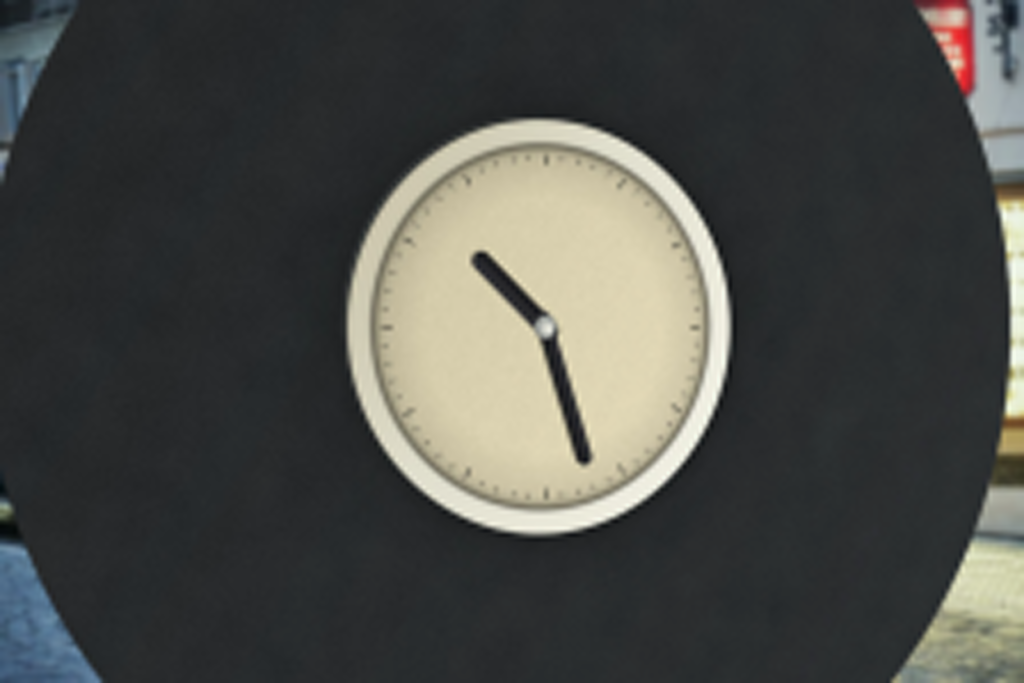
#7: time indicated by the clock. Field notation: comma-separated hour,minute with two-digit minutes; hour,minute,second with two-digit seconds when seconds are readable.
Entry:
10,27
